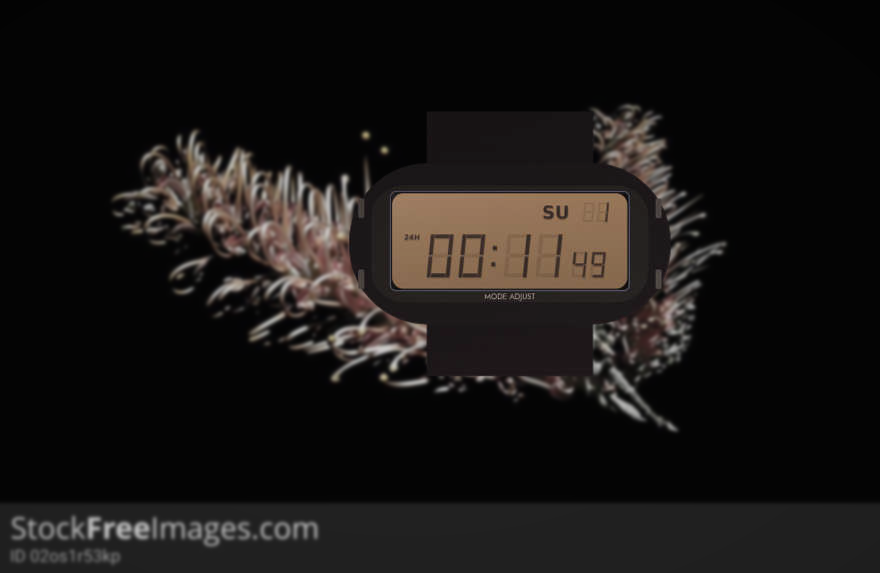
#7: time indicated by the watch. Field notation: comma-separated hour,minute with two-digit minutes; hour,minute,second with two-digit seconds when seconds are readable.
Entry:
0,11,49
